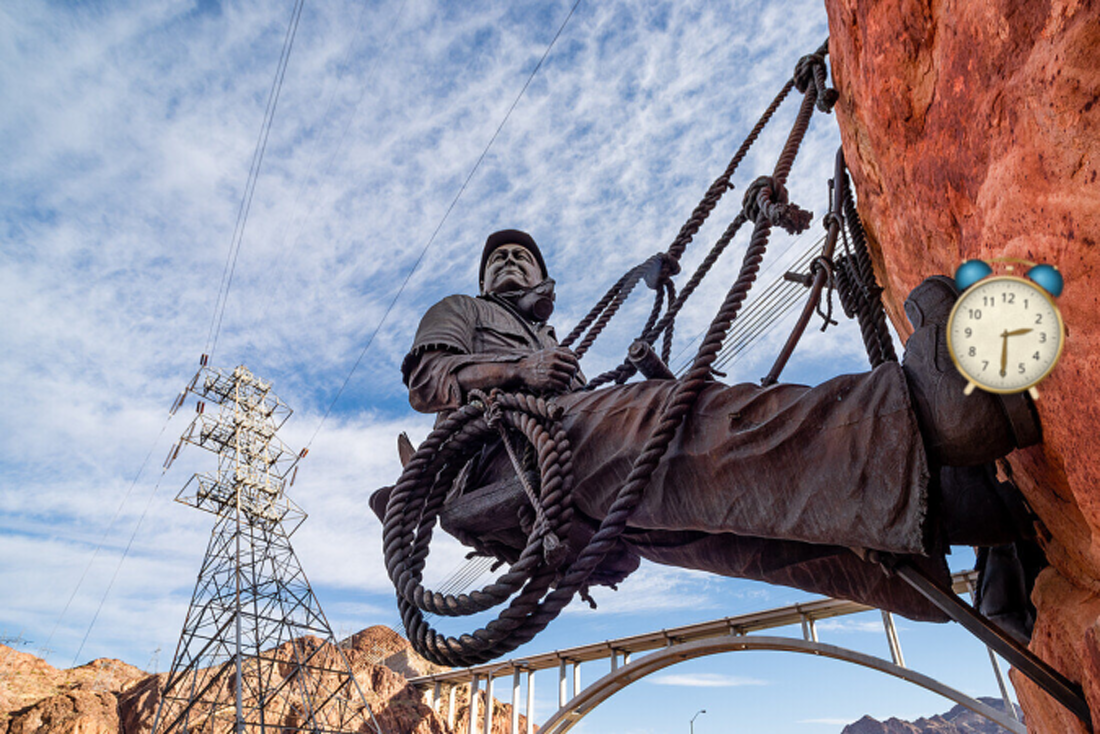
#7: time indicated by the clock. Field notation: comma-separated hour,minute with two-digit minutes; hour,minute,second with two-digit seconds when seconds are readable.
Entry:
2,30
